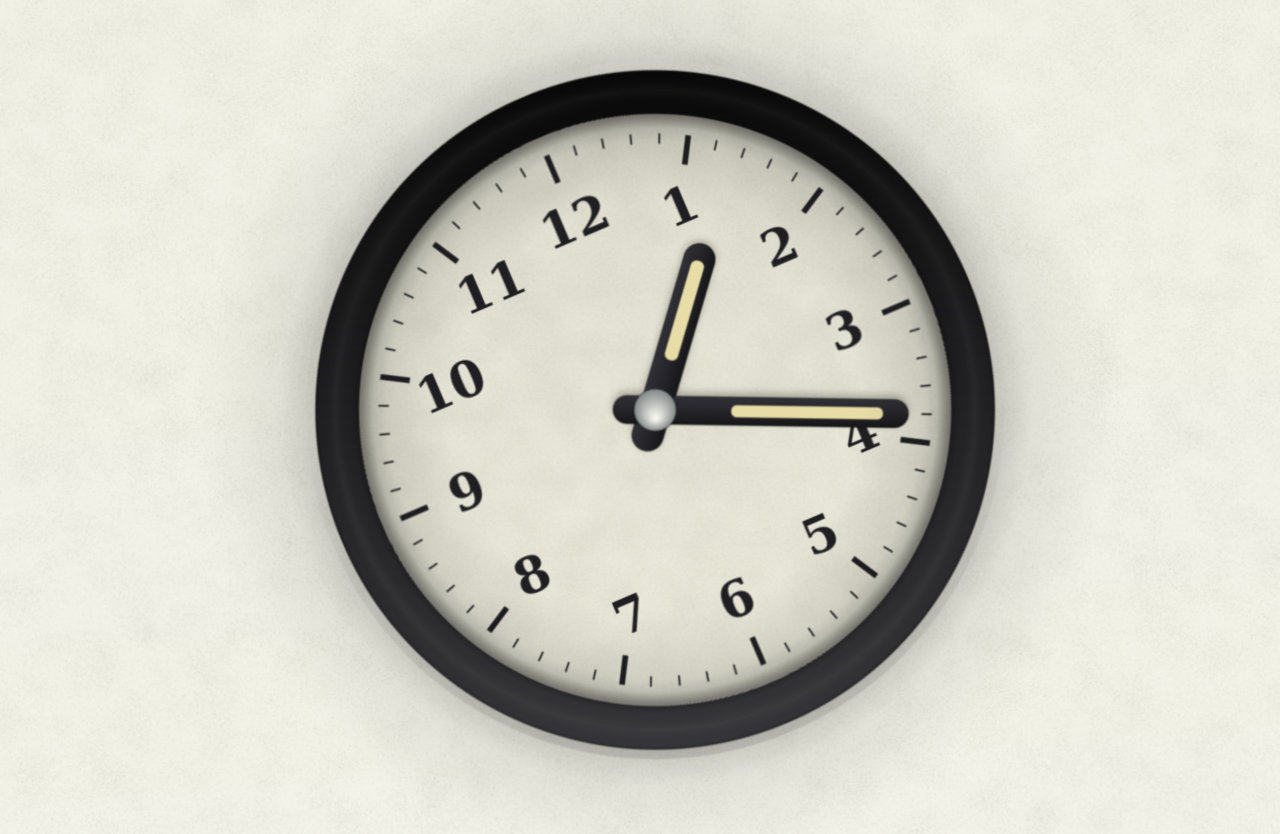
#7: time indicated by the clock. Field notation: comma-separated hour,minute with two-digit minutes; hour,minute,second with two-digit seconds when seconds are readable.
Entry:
1,19
